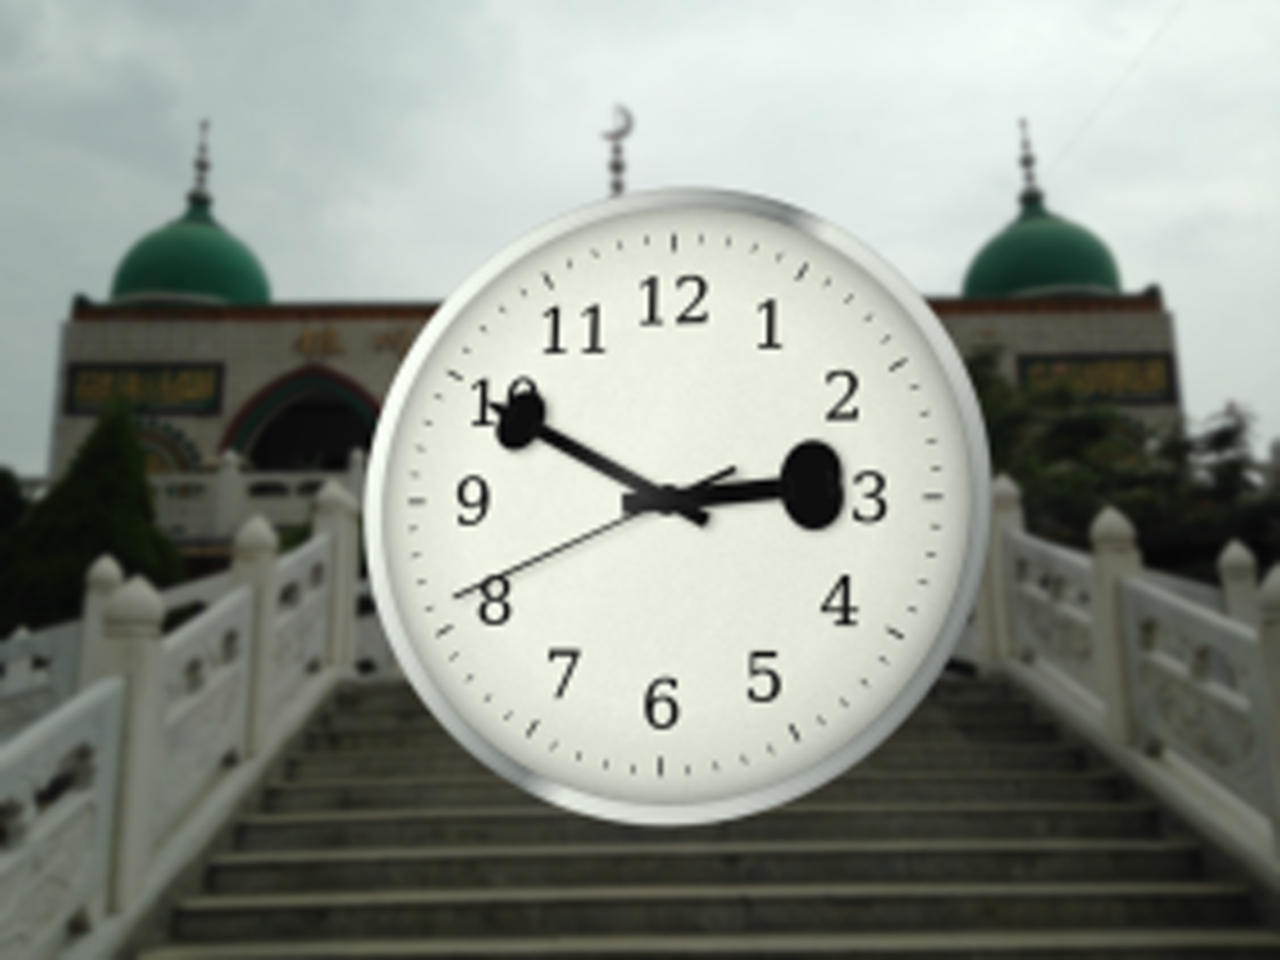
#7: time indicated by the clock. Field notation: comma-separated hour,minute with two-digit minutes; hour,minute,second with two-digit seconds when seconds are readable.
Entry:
2,49,41
